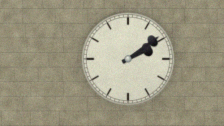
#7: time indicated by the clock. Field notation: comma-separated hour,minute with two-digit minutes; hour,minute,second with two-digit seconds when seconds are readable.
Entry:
2,09
